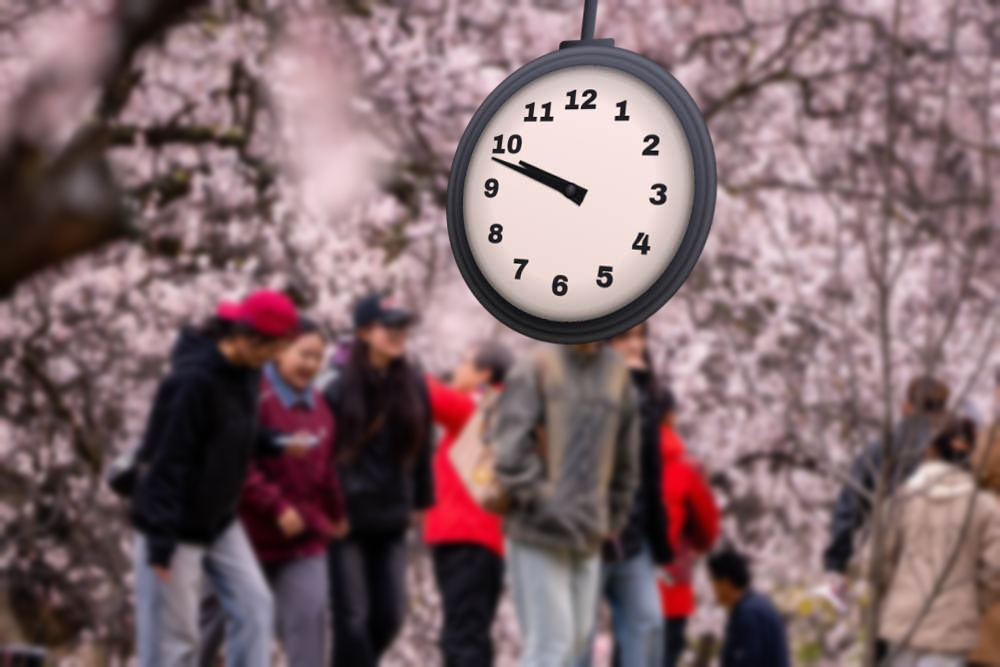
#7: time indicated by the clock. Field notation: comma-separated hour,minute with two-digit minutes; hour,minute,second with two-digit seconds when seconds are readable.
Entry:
9,48
